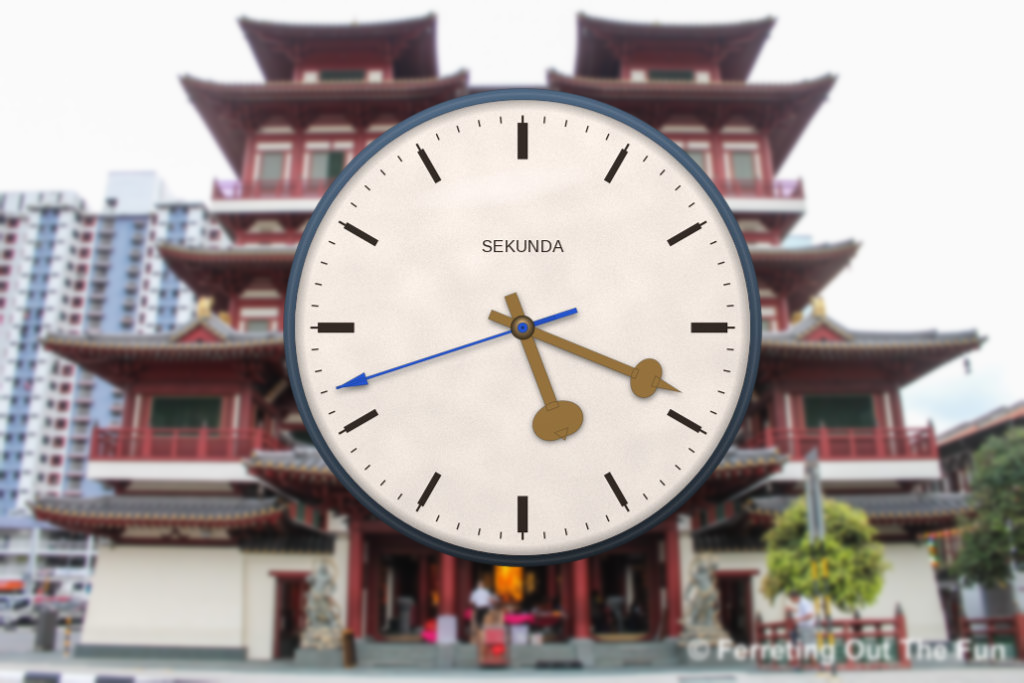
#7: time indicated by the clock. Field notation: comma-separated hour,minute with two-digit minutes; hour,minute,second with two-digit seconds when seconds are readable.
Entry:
5,18,42
